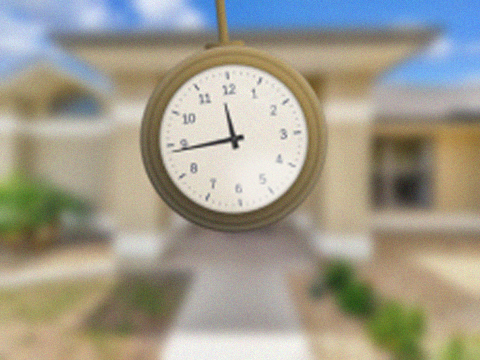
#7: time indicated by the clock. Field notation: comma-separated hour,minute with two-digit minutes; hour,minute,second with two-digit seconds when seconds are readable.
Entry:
11,44
